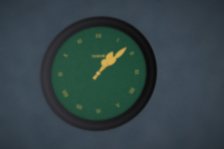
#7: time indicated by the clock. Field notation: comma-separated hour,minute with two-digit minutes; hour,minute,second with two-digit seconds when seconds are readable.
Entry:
1,08
